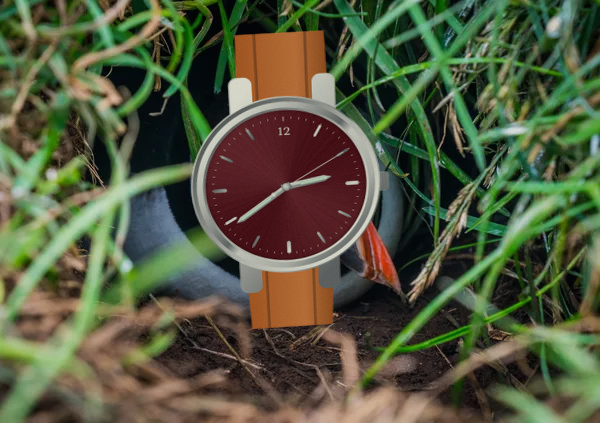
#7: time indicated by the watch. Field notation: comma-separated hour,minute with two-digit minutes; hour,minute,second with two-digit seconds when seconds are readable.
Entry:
2,39,10
